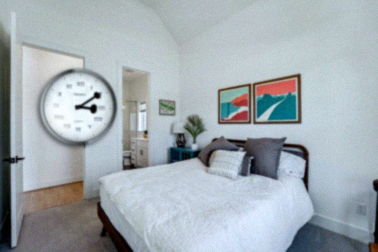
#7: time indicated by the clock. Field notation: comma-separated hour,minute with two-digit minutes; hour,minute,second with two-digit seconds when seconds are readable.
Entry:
3,09
